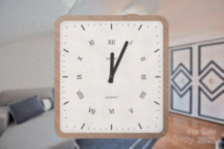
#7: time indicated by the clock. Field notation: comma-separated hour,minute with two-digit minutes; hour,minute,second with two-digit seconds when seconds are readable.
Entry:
12,04
